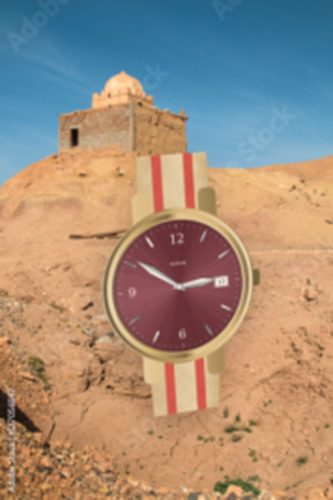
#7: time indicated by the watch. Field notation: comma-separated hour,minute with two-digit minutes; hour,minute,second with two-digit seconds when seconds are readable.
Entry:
2,51
